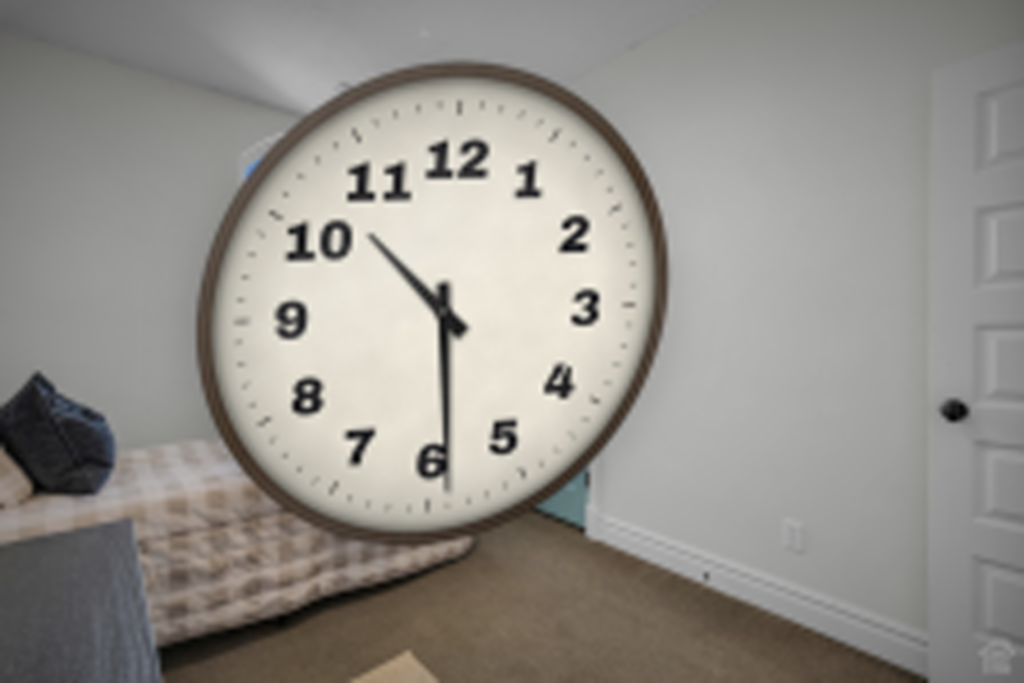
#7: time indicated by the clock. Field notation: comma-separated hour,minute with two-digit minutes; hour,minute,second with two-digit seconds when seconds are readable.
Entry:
10,29
